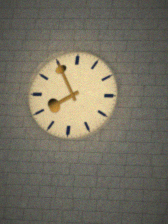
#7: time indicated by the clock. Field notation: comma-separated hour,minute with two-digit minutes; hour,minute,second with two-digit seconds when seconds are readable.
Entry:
7,55
